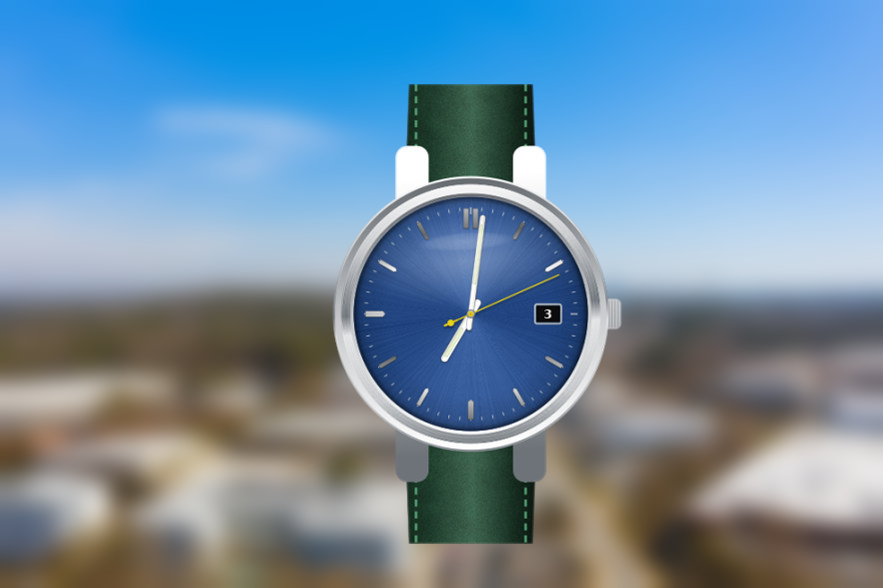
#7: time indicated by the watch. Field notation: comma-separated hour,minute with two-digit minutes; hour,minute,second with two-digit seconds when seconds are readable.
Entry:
7,01,11
